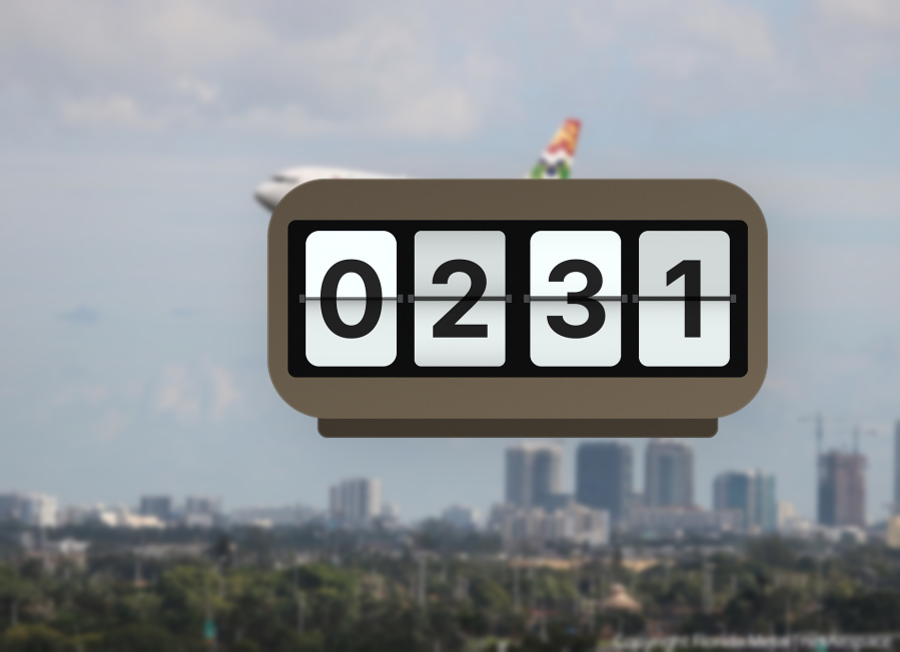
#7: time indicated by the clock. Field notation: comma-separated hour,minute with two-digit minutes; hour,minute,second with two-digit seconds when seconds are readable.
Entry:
2,31
